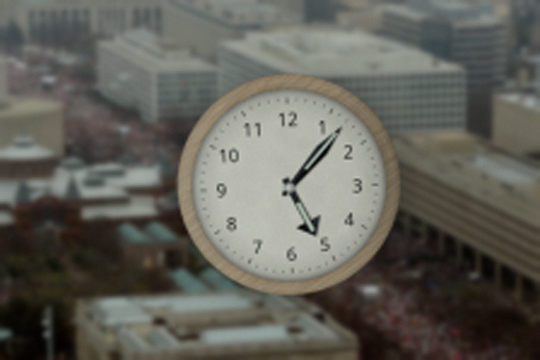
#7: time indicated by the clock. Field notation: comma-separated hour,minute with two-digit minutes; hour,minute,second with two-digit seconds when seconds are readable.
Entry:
5,07
